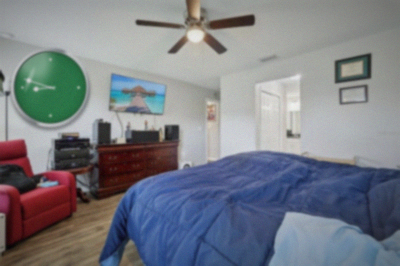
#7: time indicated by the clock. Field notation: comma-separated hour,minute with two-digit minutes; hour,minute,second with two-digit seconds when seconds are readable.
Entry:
8,48
